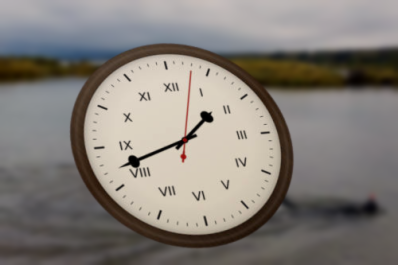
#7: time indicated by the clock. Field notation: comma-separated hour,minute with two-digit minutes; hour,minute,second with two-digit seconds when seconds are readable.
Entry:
1,42,03
